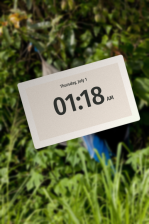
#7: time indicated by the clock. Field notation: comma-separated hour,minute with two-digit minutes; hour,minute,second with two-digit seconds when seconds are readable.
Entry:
1,18
